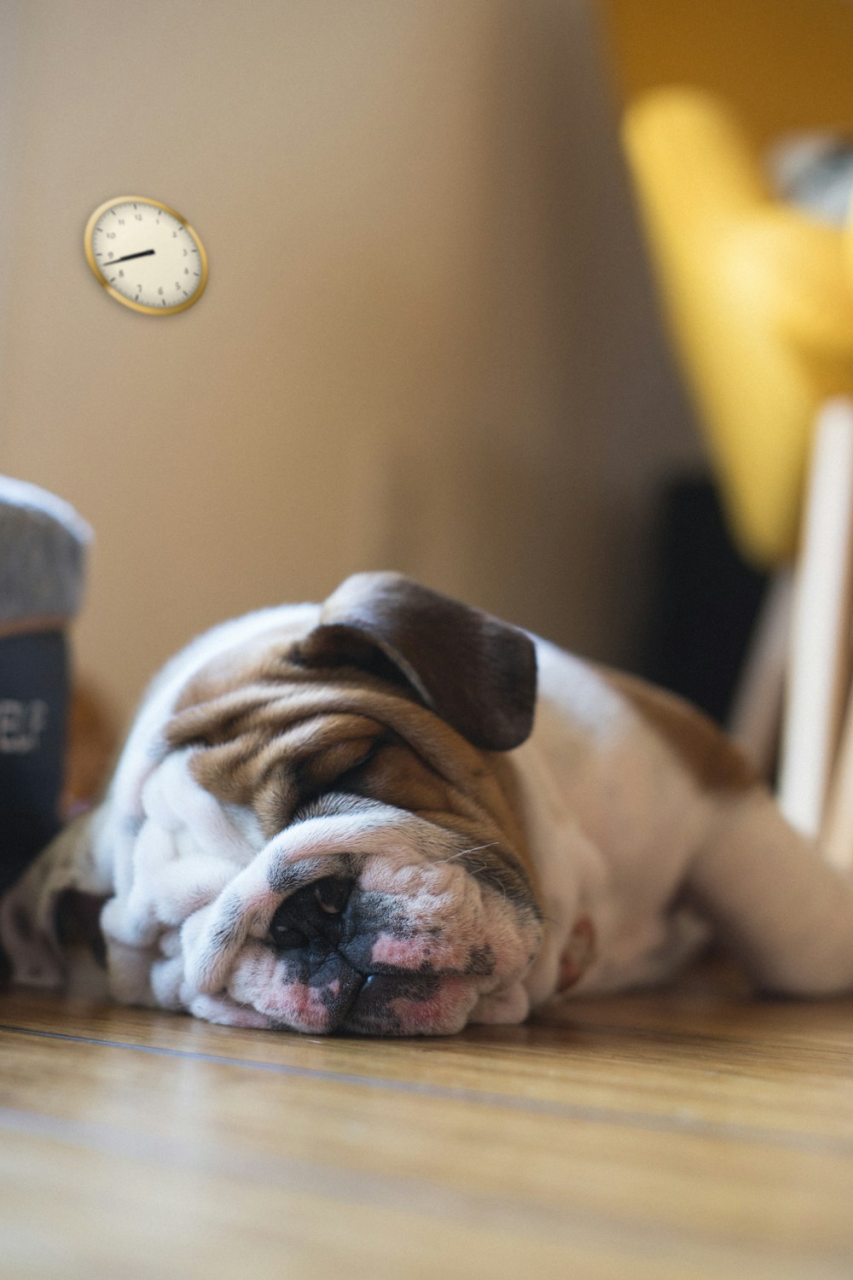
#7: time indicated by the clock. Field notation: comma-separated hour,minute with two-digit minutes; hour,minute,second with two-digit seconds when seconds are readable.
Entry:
8,43
